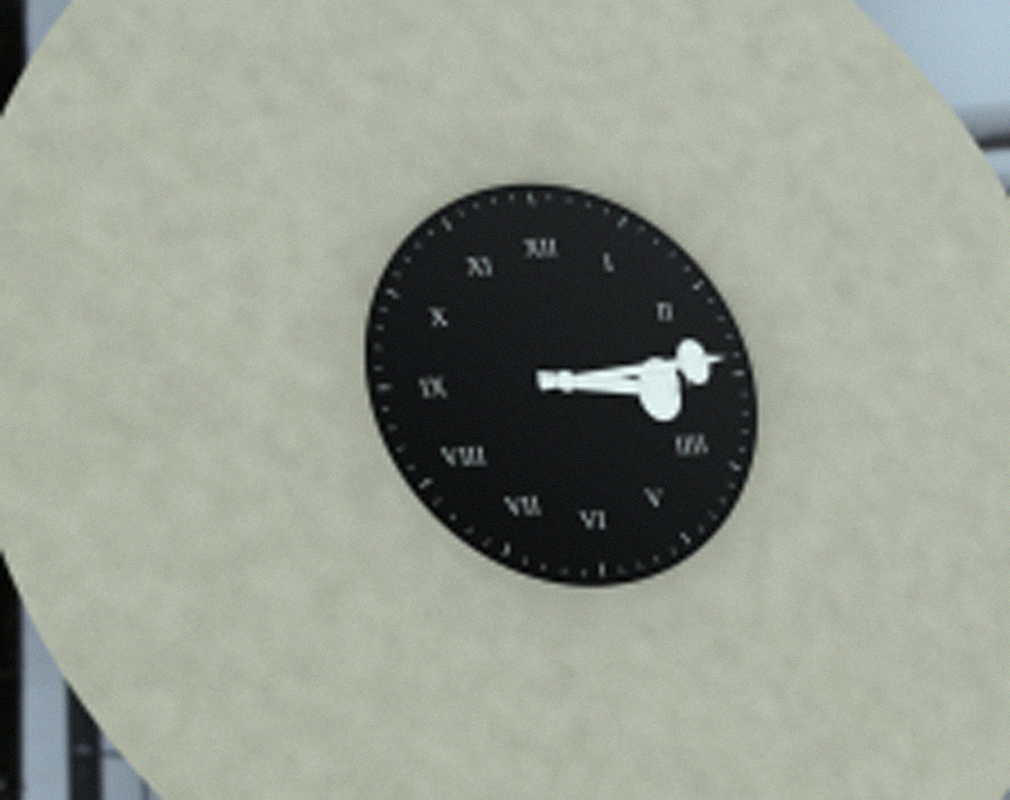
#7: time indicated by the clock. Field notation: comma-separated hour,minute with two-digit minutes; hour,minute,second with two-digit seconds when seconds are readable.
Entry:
3,14
